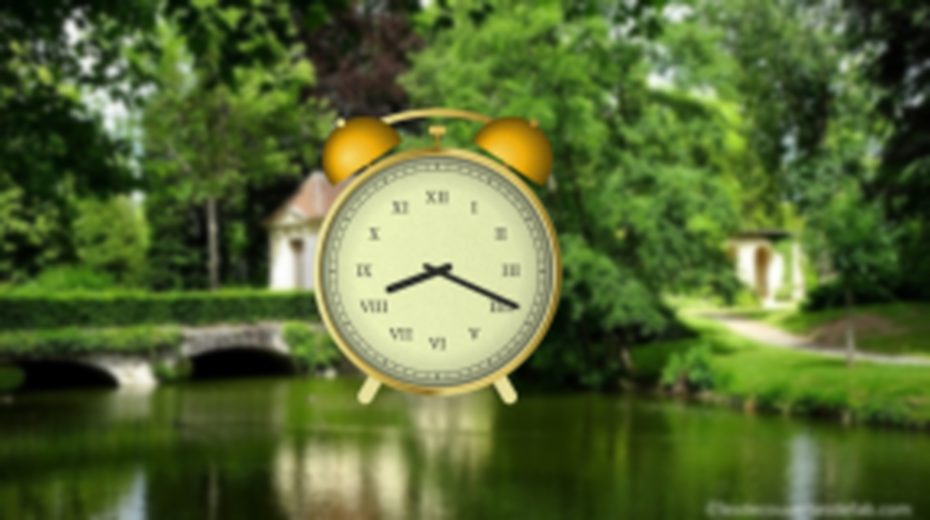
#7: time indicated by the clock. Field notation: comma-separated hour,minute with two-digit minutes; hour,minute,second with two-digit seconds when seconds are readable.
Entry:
8,19
